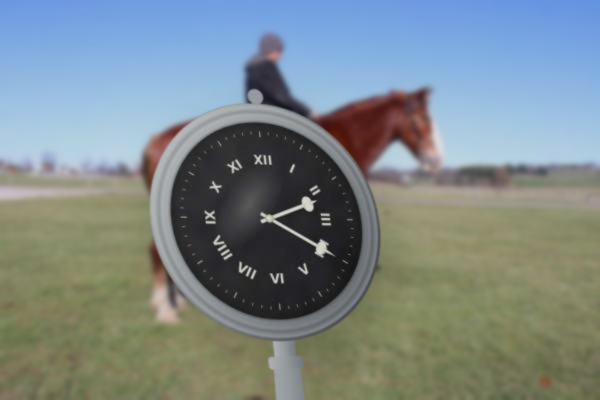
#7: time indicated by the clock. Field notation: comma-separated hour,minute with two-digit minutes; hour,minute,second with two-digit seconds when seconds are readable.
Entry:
2,20
